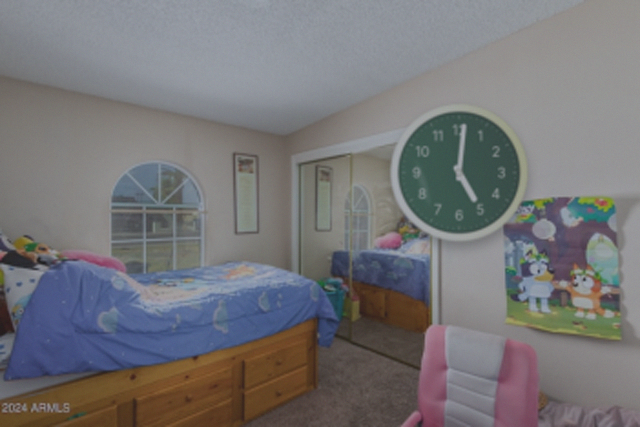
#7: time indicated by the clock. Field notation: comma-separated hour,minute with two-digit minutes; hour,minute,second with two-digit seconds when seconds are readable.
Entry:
5,01
